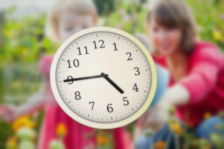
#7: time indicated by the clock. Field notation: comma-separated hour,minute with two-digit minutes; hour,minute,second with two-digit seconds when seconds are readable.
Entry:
4,45
